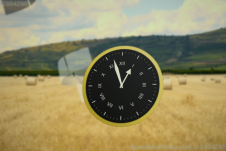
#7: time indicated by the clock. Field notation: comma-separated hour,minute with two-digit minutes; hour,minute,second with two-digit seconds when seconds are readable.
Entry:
12,57
